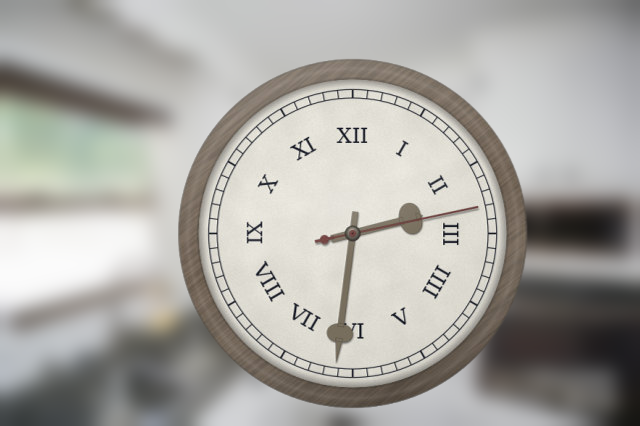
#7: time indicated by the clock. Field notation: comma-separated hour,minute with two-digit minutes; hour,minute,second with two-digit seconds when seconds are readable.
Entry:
2,31,13
